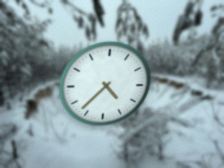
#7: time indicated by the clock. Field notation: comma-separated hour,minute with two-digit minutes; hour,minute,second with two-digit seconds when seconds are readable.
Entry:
4,37
